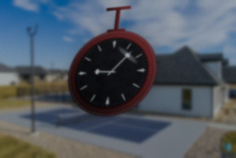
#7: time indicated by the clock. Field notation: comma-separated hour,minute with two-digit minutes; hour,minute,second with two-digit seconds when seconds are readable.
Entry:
9,07
